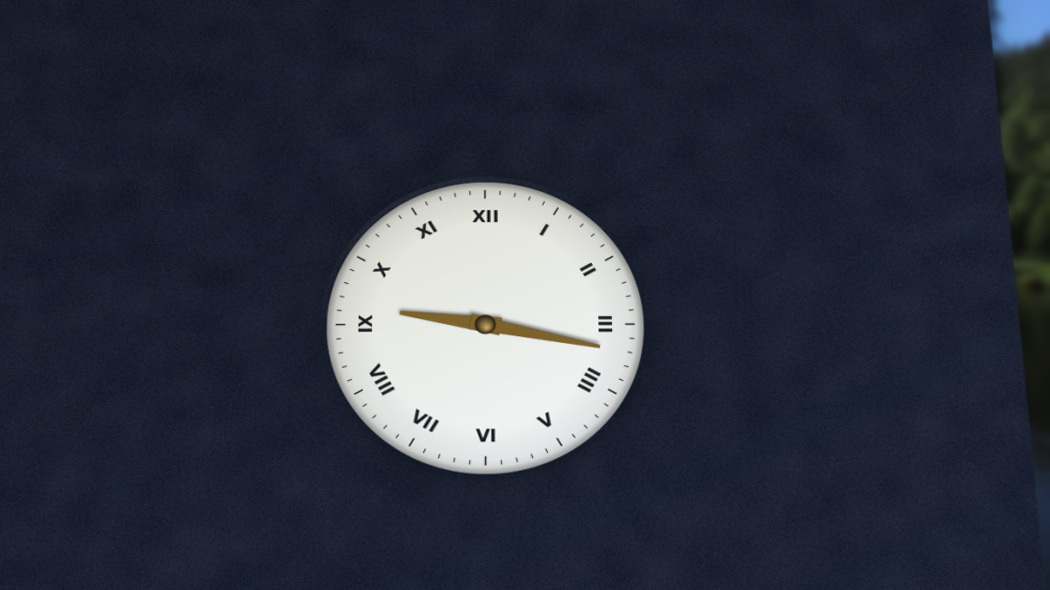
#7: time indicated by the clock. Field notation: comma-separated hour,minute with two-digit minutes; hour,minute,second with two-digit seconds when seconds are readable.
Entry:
9,17
